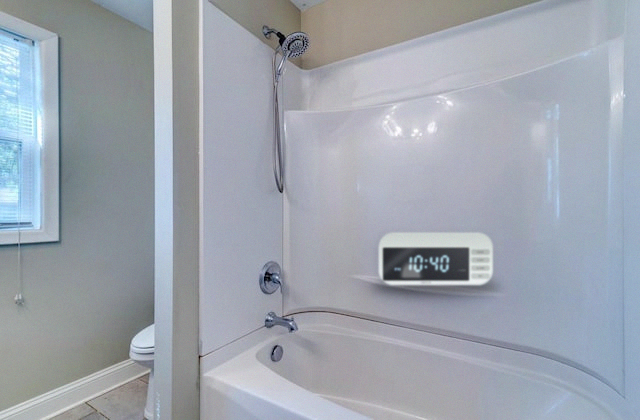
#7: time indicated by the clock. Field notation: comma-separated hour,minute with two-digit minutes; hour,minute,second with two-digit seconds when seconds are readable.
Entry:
10,40
